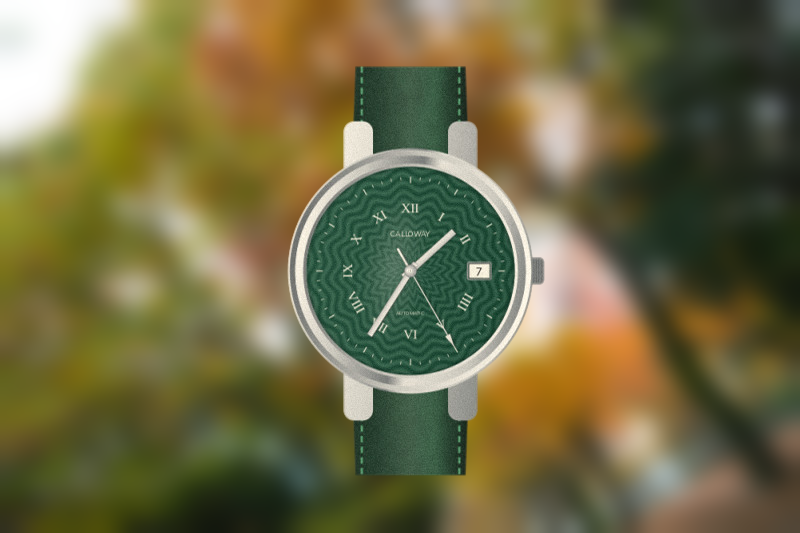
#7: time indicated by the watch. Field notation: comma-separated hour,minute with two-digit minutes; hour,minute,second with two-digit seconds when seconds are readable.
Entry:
1,35,25
